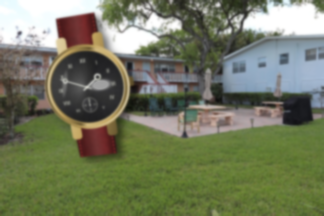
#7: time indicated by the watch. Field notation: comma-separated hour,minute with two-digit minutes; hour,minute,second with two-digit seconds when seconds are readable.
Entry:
1,49
